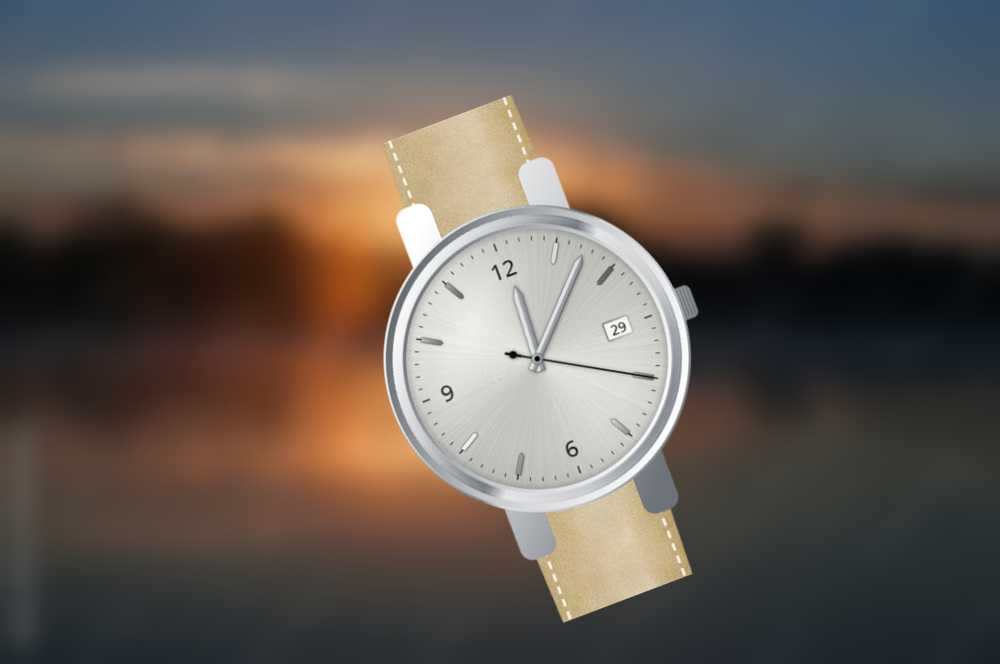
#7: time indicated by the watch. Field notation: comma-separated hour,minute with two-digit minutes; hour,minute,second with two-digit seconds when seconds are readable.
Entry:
12,07,20
